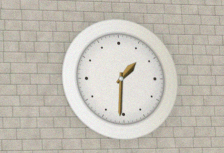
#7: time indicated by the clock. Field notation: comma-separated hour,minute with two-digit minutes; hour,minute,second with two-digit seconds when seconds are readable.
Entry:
1,31
